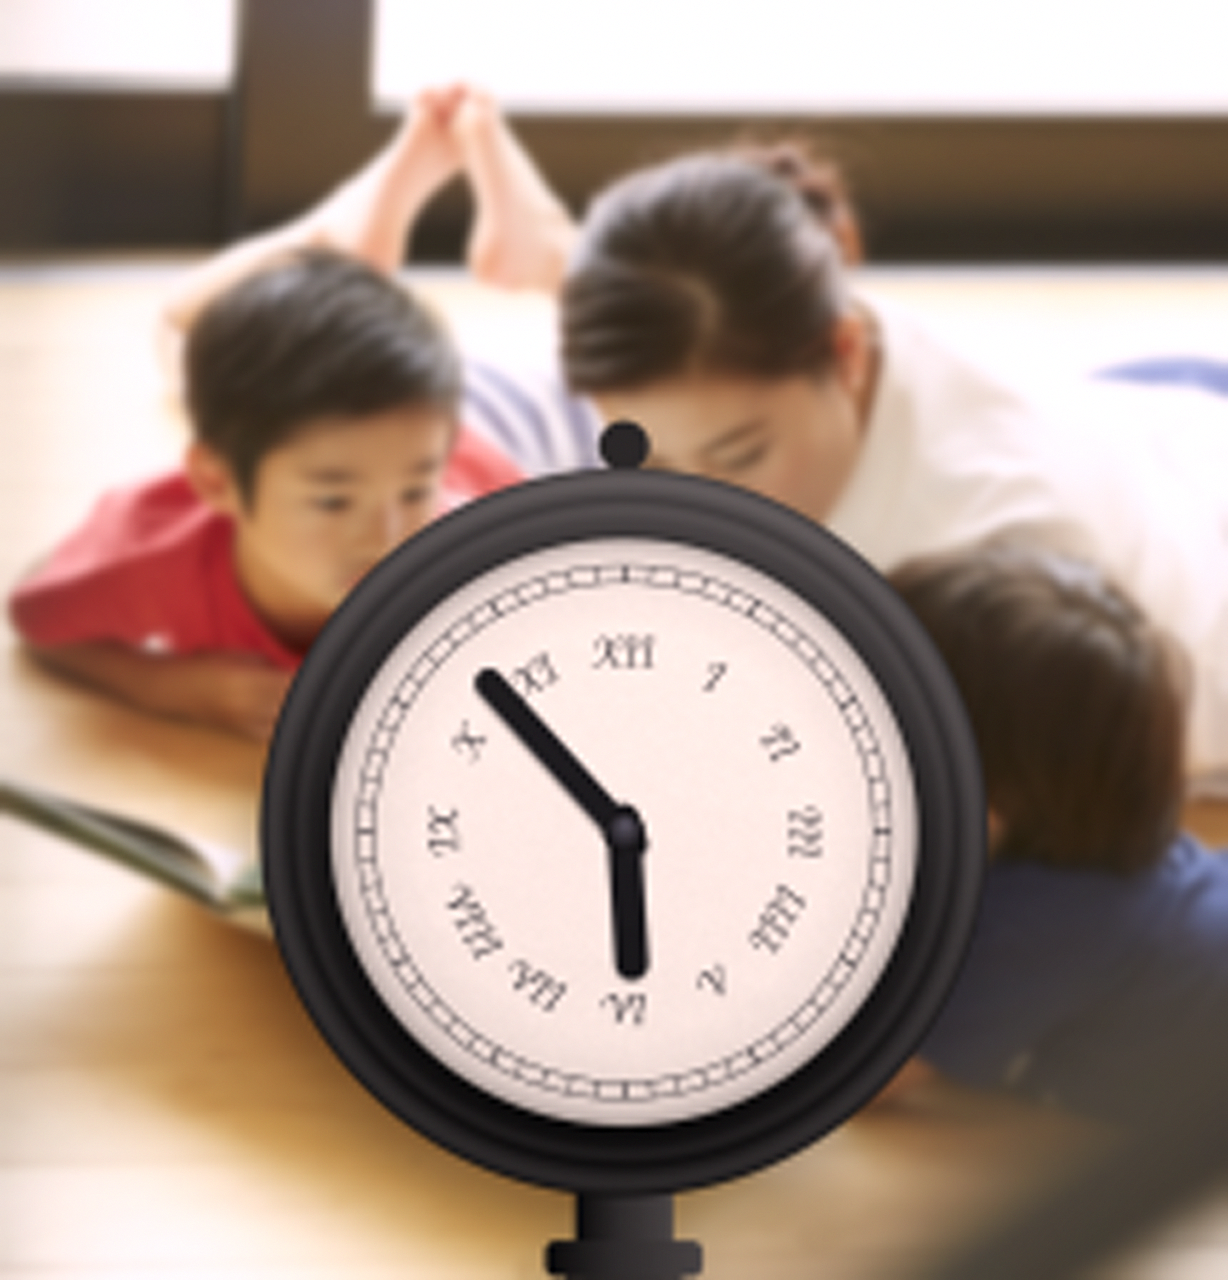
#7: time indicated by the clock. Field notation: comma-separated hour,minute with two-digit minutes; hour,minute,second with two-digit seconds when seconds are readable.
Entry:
5,53
